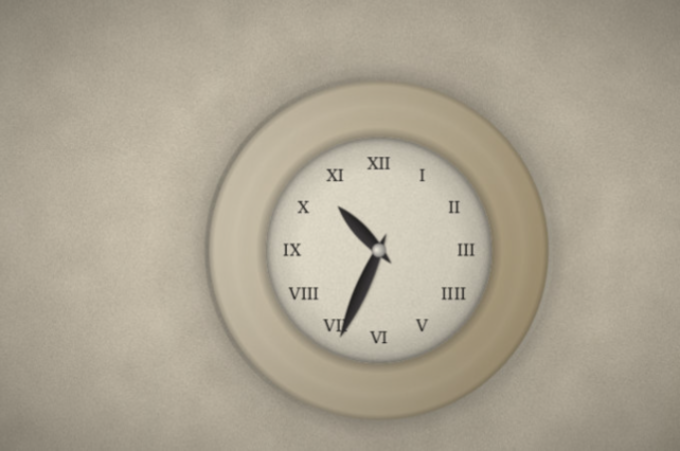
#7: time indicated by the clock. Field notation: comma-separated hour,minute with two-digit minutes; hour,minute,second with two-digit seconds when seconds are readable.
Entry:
10,34
